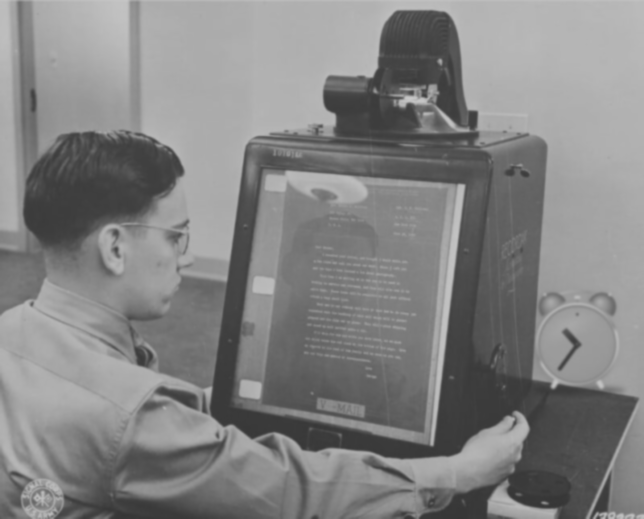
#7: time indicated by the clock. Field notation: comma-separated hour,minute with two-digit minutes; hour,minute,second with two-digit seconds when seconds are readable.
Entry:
10,36
